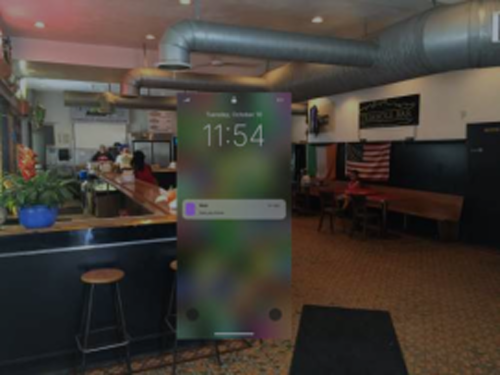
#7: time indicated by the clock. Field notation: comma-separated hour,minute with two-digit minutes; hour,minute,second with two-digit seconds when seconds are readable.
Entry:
11,54
